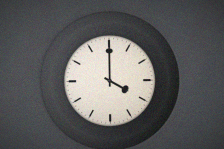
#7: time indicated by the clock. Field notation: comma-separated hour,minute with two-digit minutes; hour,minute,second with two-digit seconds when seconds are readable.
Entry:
4,00
